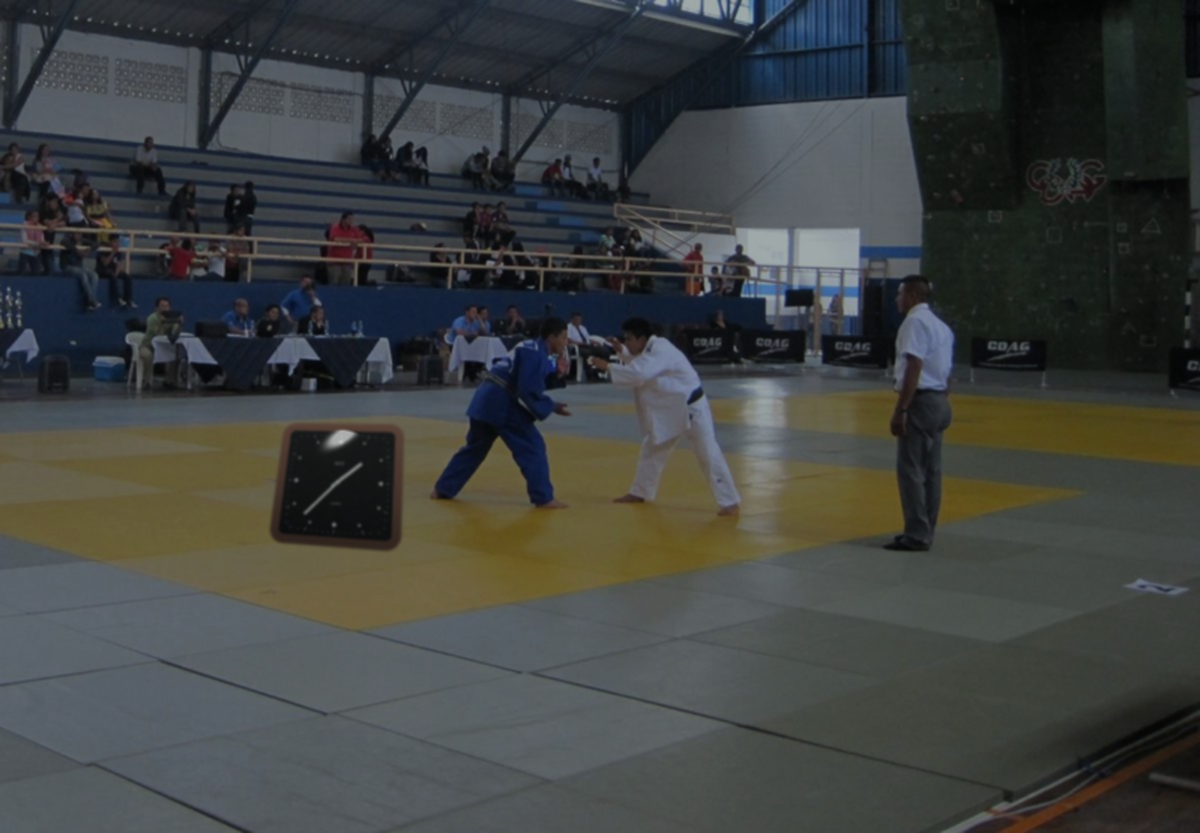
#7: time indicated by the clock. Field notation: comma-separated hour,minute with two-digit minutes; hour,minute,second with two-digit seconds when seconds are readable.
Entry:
1,37
